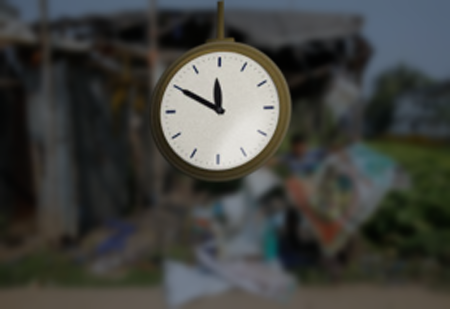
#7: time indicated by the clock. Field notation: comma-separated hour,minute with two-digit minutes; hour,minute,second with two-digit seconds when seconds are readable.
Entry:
11,50
